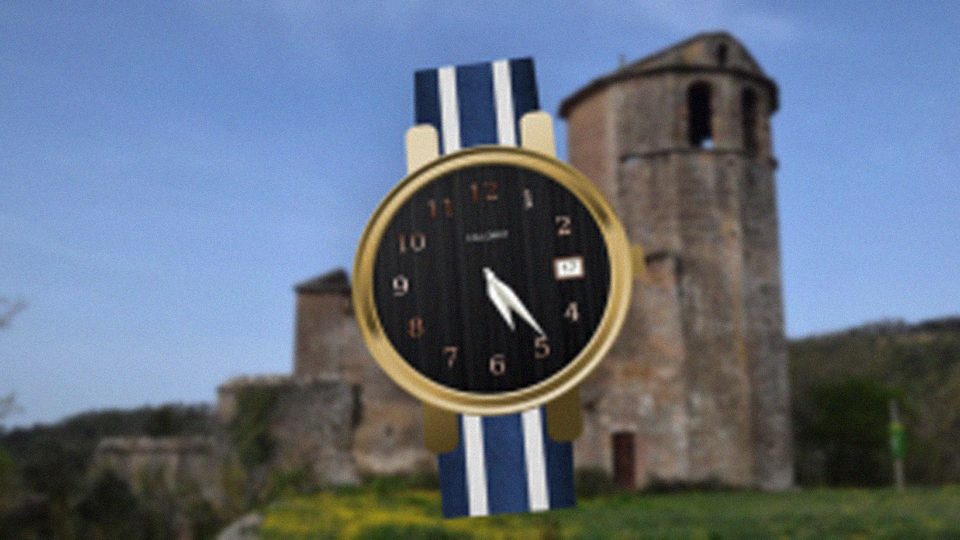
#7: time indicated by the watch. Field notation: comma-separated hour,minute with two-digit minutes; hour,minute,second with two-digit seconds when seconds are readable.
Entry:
5,24
